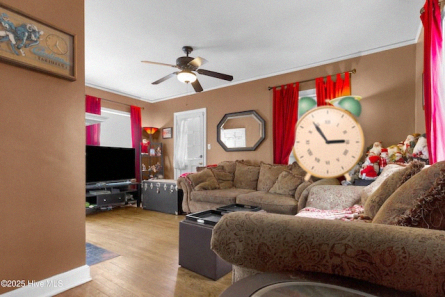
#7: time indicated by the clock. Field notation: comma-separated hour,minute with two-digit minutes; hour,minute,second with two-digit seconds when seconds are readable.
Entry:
2,54
